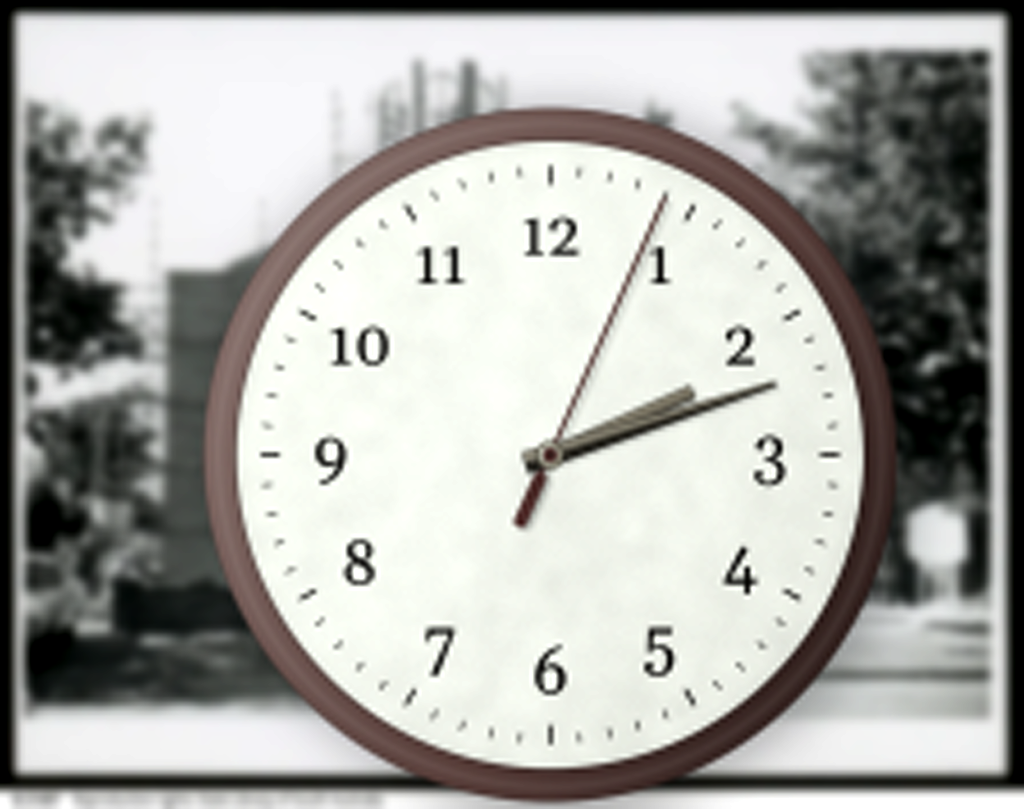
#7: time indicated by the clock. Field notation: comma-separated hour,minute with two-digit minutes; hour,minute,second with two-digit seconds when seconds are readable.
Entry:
2,12,04
